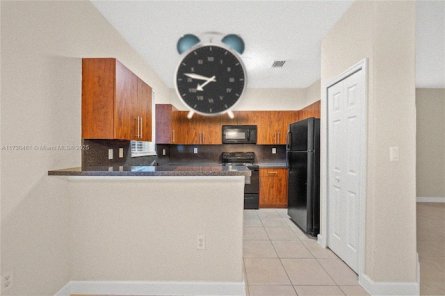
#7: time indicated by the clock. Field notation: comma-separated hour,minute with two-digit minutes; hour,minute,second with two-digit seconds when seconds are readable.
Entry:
7,47
